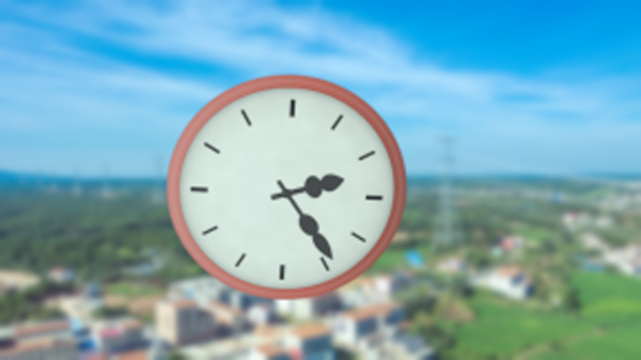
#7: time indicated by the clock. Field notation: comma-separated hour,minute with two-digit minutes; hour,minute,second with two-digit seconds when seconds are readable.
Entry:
2,24
